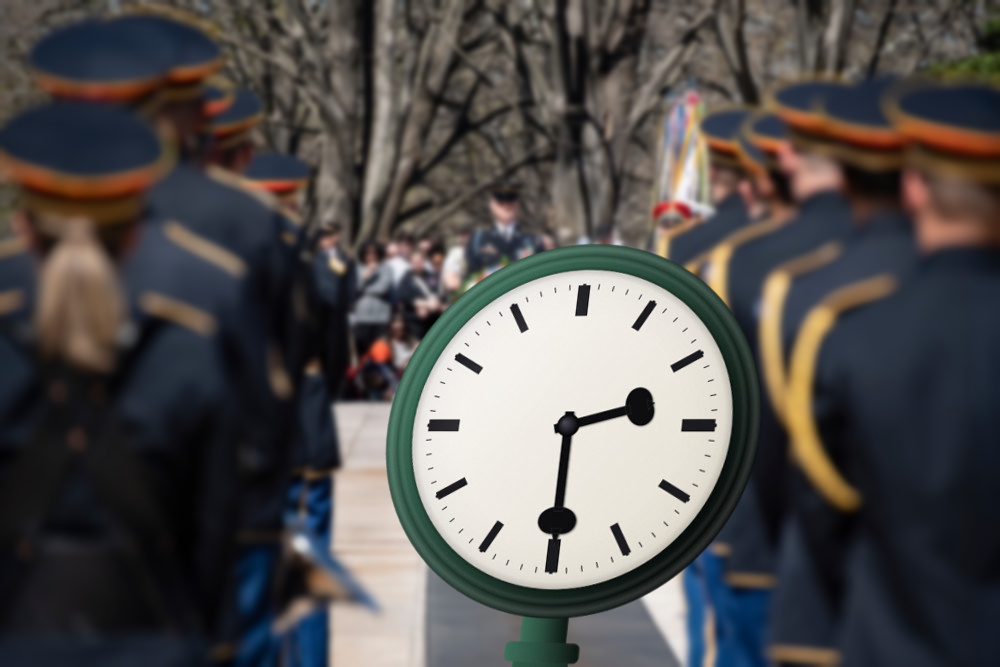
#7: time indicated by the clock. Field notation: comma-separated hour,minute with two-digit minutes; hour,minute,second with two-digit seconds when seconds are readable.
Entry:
2,30
